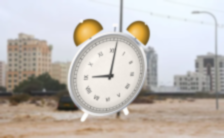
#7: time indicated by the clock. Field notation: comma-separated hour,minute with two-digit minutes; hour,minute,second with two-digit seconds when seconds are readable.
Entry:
9,01
